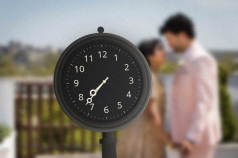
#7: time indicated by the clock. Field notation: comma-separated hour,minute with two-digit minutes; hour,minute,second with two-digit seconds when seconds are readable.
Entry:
7,37
